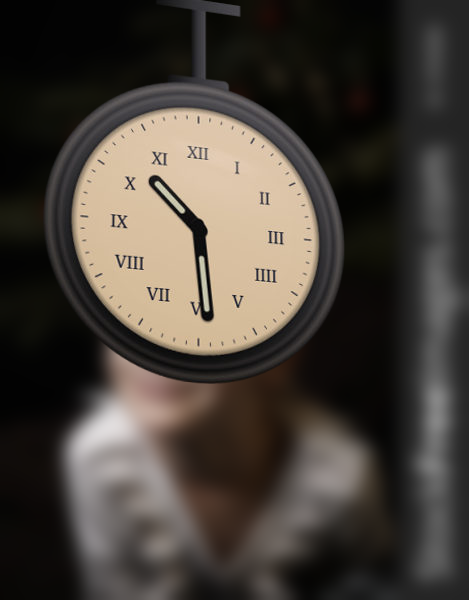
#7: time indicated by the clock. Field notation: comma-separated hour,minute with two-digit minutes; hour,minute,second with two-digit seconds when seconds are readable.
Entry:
10,29
